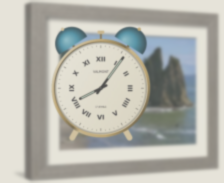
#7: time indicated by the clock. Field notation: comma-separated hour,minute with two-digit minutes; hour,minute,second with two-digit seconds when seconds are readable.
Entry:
8,06
